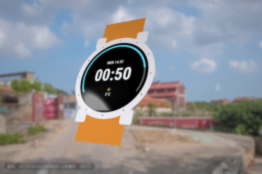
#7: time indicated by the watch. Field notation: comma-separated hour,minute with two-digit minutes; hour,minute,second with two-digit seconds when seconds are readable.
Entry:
0,50
